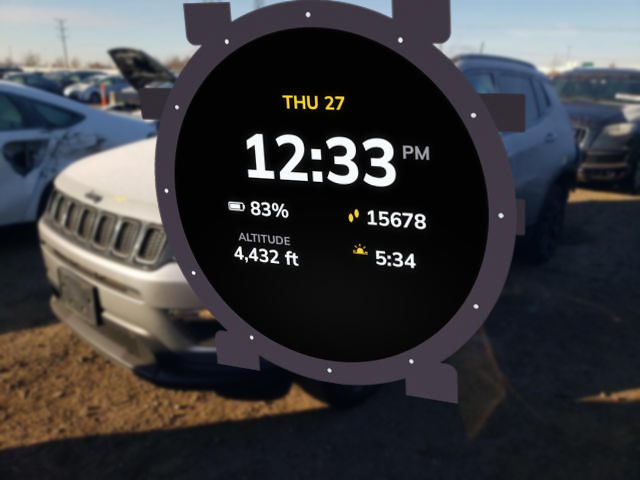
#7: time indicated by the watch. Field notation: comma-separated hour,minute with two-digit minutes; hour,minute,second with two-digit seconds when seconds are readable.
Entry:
12,33
